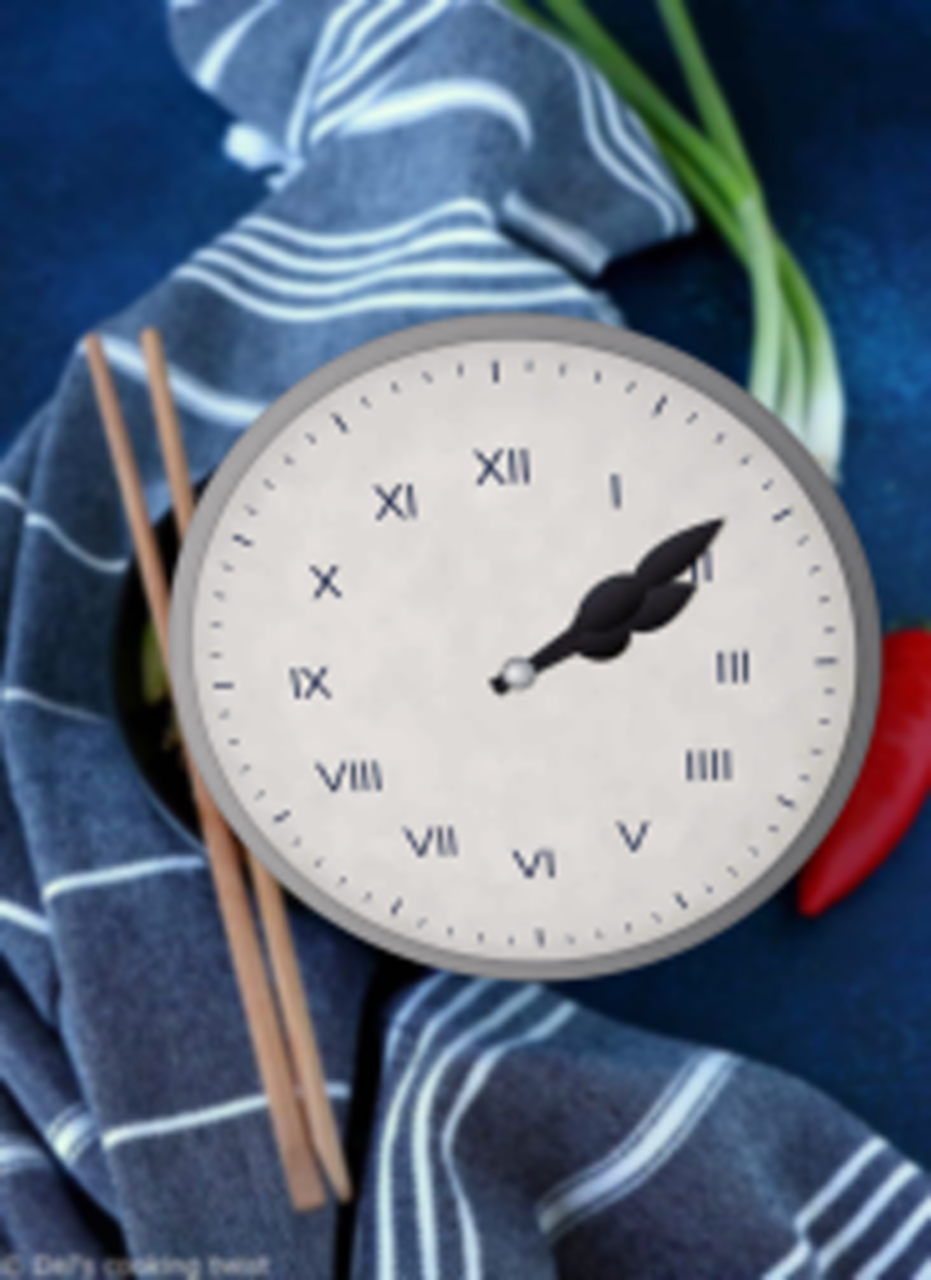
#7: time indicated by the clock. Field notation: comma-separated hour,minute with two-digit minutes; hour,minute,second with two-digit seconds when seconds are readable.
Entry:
2,09
